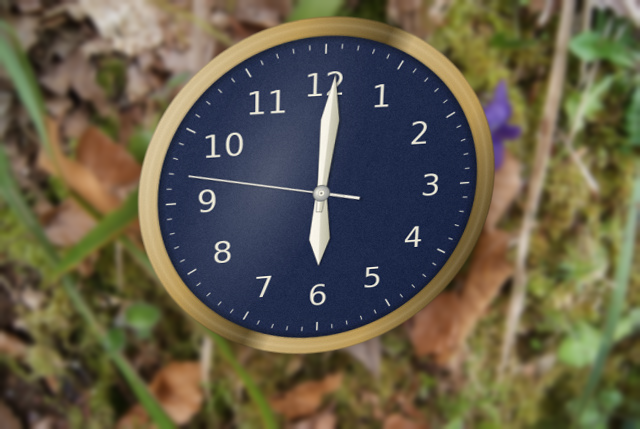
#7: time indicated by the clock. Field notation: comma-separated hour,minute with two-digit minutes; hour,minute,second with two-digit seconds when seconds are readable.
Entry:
6,00,47
